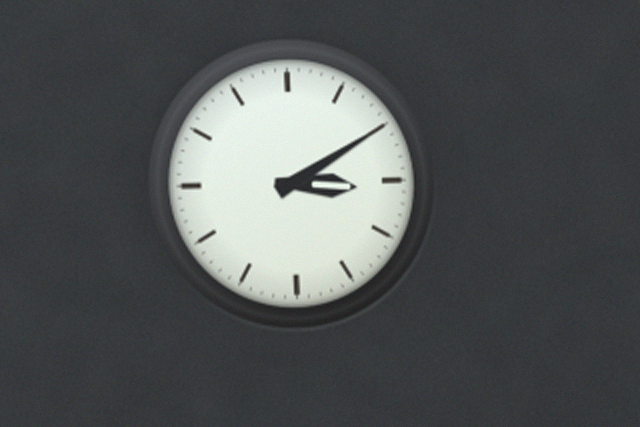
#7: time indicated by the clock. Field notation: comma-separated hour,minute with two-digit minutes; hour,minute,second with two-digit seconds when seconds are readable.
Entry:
3,10
